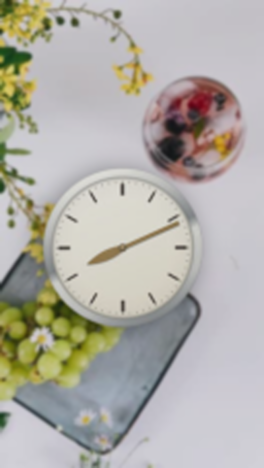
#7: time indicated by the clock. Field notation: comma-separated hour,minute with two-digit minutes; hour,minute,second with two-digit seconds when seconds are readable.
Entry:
8,11
